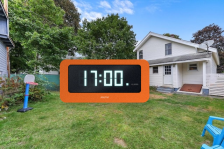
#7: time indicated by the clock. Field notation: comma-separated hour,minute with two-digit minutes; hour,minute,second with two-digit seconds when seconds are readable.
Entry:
17,00
